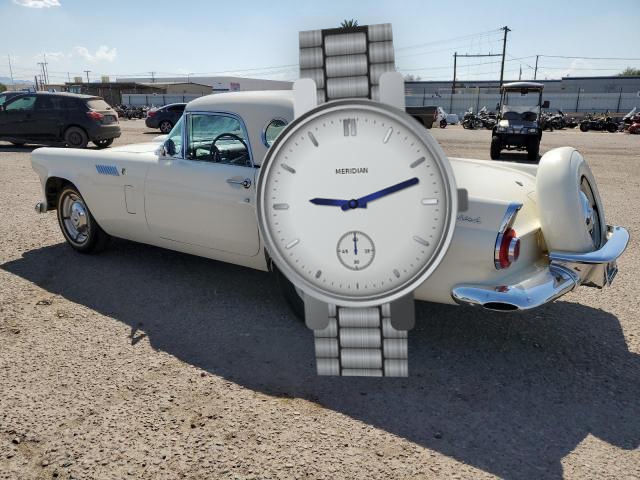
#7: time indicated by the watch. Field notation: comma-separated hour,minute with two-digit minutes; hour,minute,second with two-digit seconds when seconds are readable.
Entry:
9,12
